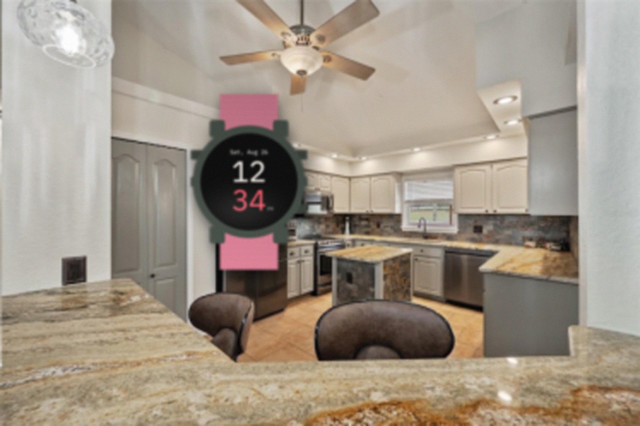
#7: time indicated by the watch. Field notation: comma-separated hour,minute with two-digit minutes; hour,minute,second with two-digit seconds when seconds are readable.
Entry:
12,34
